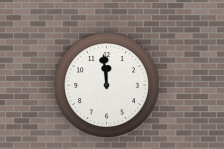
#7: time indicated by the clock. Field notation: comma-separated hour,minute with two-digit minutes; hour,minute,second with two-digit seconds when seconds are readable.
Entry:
11,59
